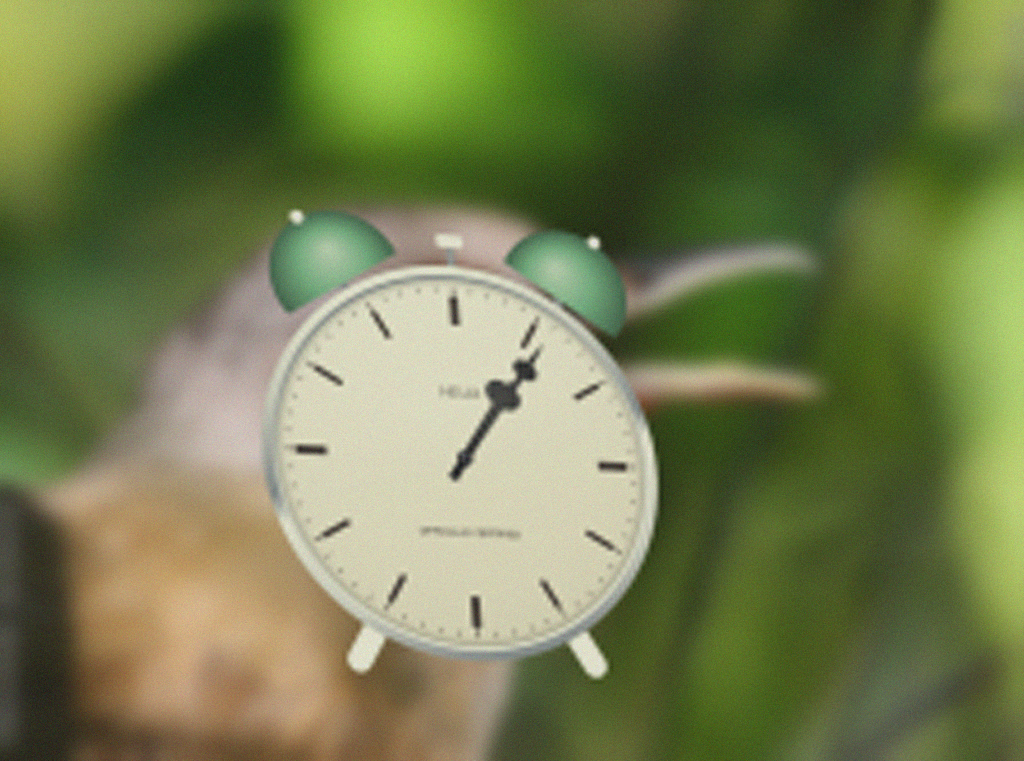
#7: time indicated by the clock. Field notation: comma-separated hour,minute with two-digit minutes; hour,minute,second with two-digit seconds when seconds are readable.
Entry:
1,06
